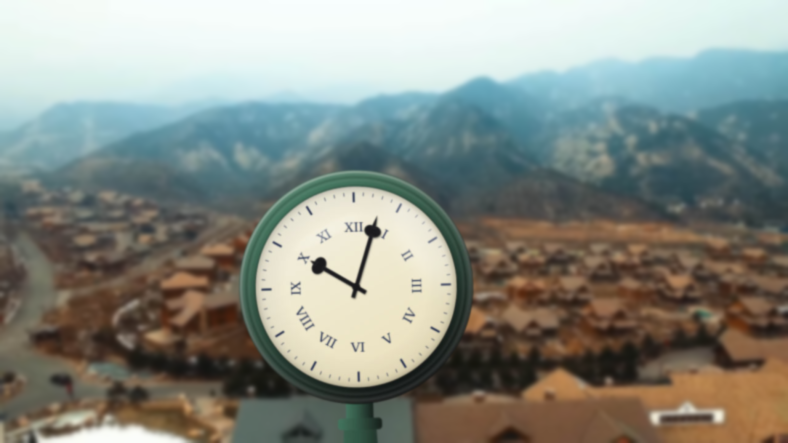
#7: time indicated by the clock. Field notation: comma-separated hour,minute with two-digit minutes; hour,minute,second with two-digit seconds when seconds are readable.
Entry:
10,03
